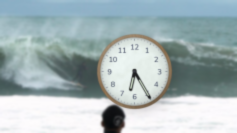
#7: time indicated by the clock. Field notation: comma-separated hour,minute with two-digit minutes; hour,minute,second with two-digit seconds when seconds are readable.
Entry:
6,25
